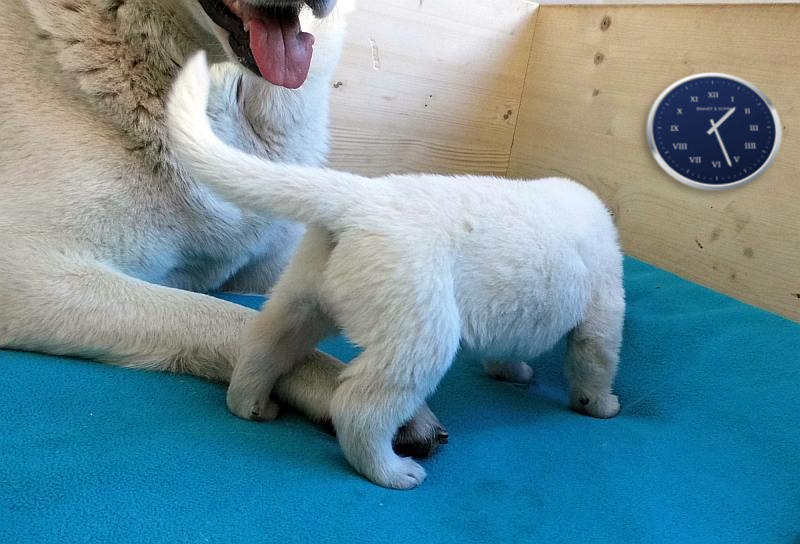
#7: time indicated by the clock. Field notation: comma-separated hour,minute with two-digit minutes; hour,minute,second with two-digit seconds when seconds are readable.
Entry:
1,27
